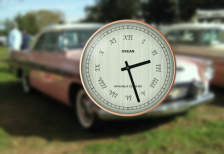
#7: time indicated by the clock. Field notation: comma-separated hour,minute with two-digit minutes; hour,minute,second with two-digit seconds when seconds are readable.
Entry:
2,27
